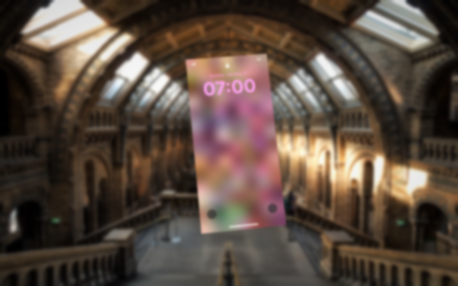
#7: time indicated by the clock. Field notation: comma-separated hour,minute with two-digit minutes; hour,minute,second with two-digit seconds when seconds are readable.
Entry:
7,00
